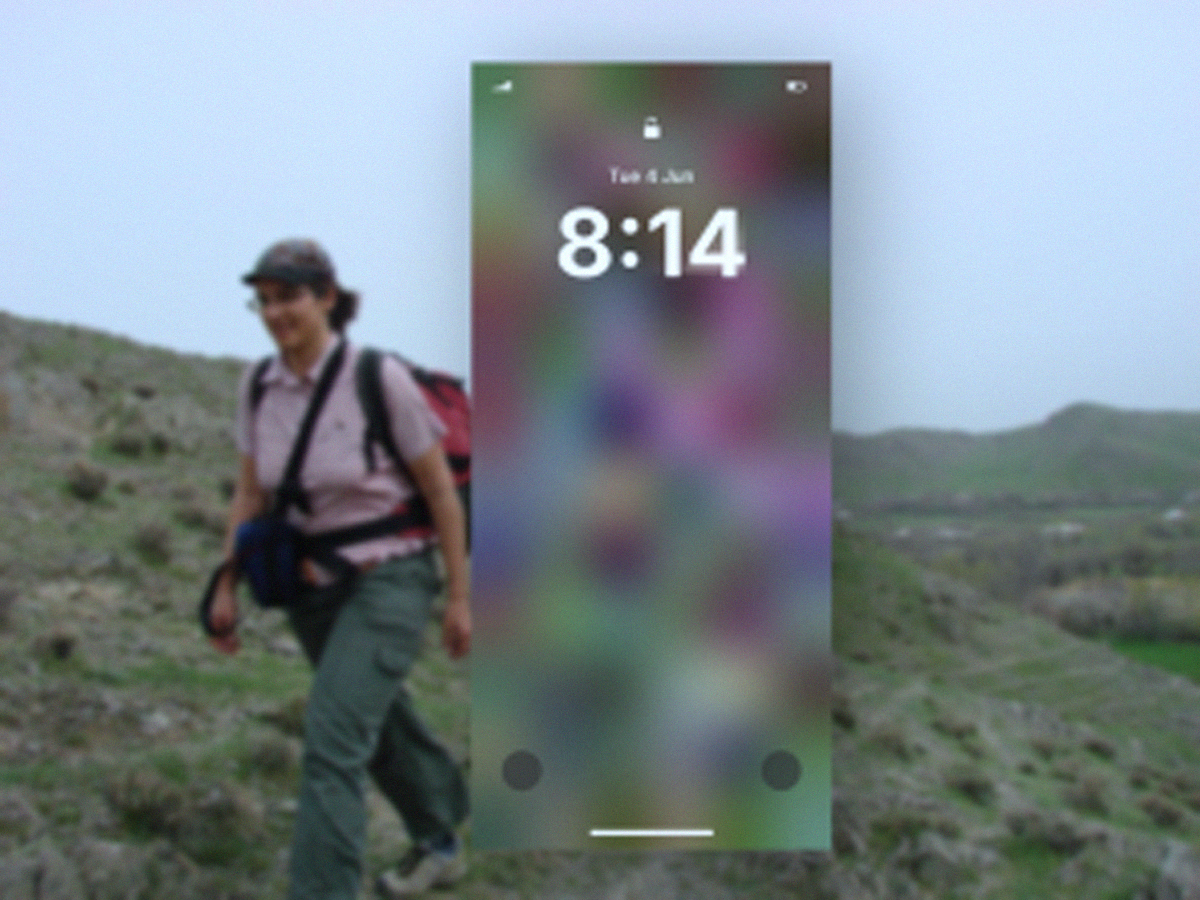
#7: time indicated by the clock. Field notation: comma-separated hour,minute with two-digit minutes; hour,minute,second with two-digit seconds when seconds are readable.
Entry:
8,14
